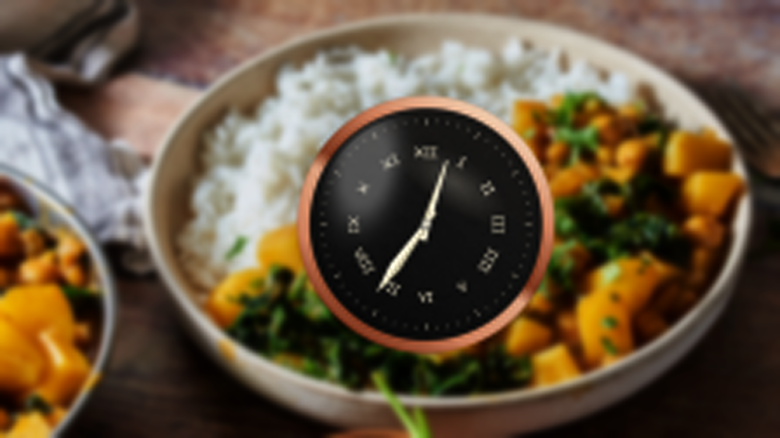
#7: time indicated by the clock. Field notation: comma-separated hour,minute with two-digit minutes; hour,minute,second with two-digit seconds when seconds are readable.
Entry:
12,36
